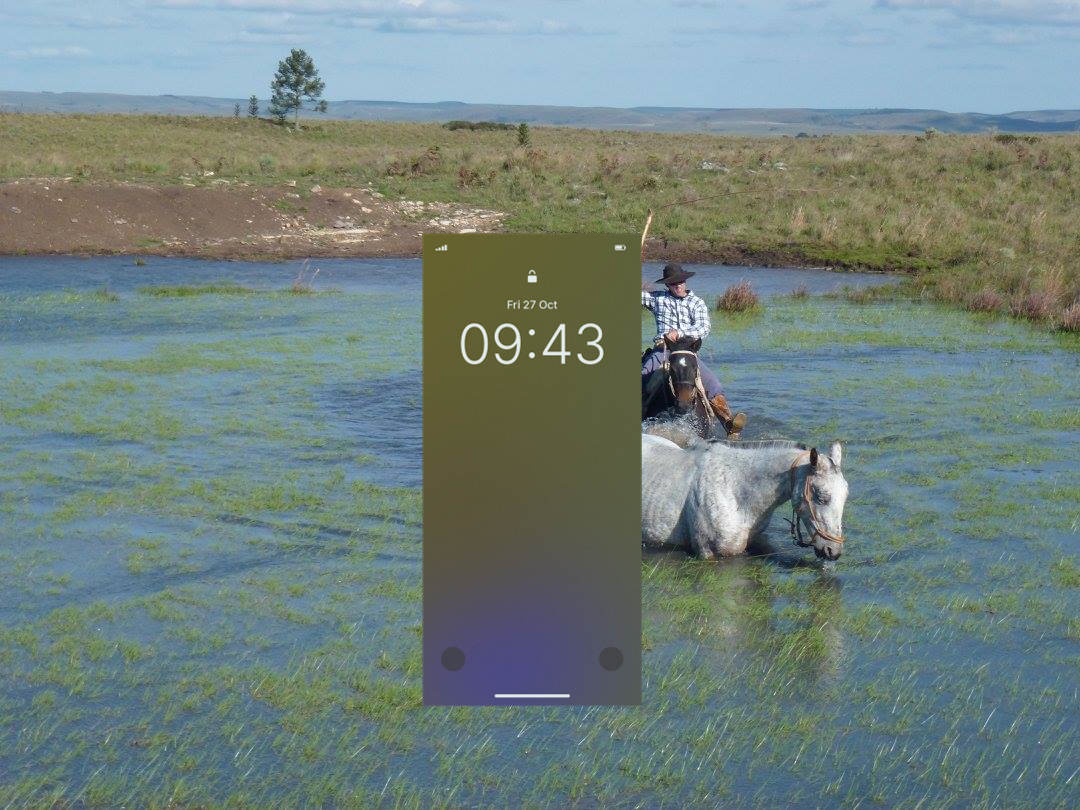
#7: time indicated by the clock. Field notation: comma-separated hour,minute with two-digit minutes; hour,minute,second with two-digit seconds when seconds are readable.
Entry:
9,43
